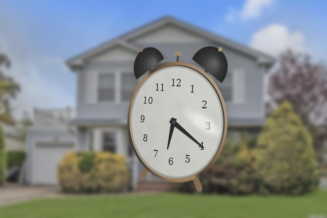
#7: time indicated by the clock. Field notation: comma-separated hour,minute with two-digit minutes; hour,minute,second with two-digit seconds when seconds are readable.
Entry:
6,20
